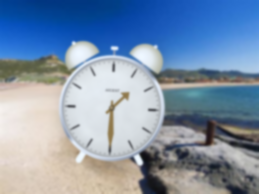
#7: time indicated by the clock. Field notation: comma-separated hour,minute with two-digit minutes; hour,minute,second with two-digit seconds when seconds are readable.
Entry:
1,30
